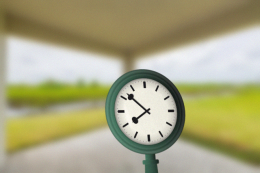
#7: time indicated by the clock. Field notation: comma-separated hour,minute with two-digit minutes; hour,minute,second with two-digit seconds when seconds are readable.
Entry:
7,52
